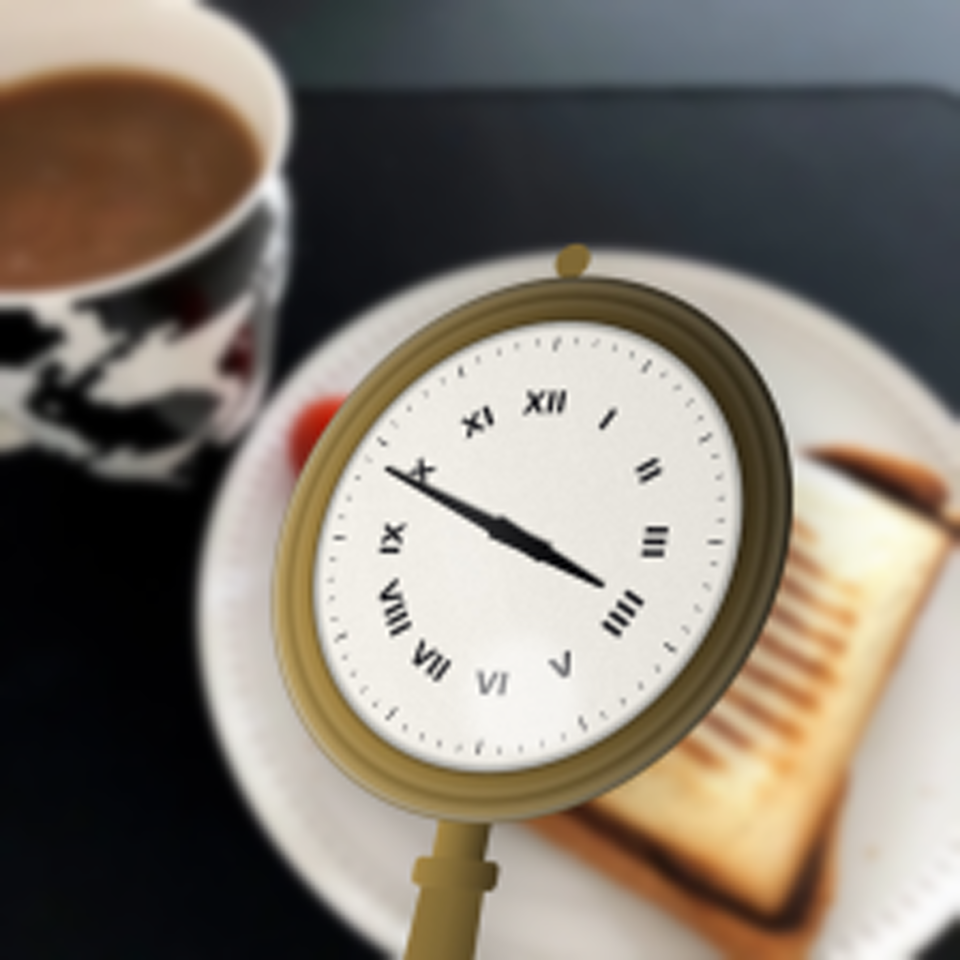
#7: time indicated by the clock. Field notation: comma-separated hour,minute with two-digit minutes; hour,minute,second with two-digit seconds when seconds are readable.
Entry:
3,49
